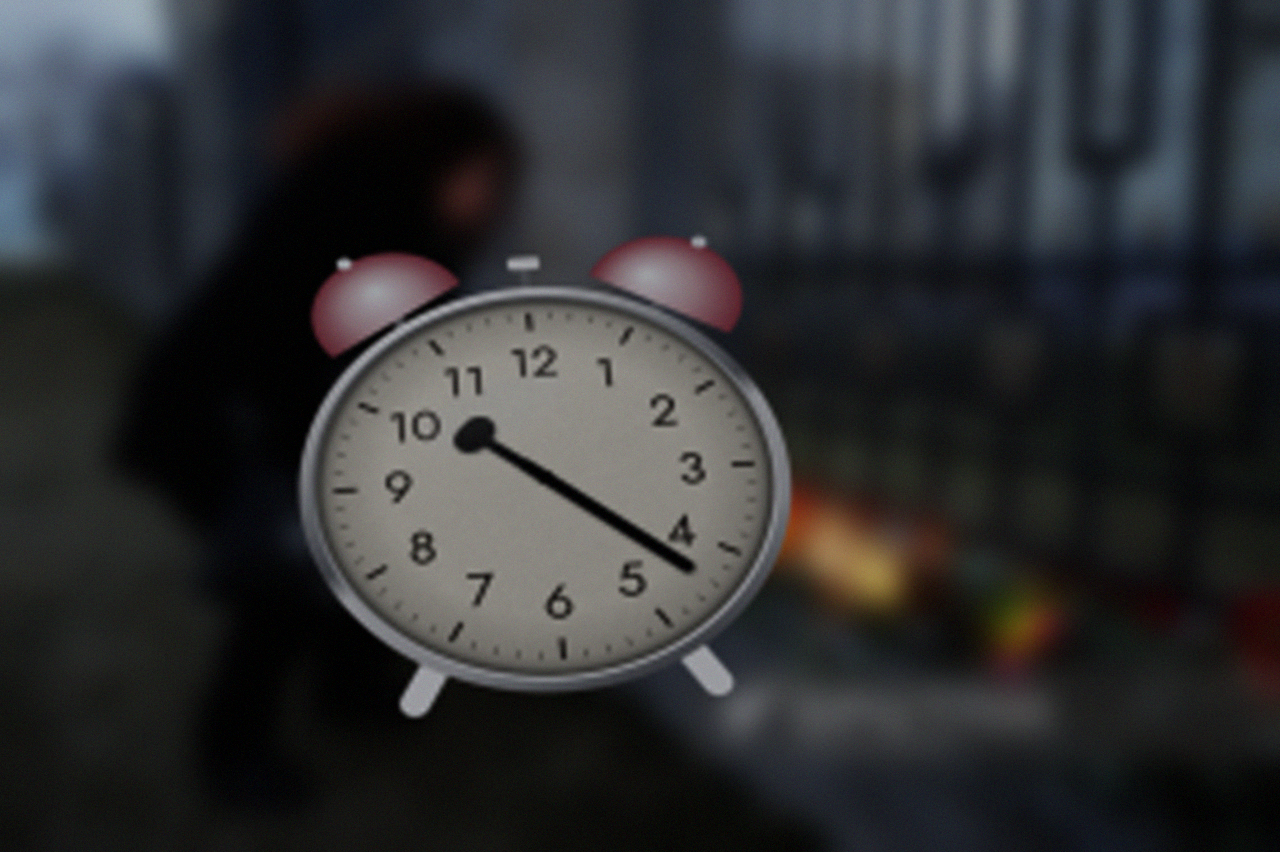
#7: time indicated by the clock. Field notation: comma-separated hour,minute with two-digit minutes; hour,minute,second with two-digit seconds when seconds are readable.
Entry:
10,22
